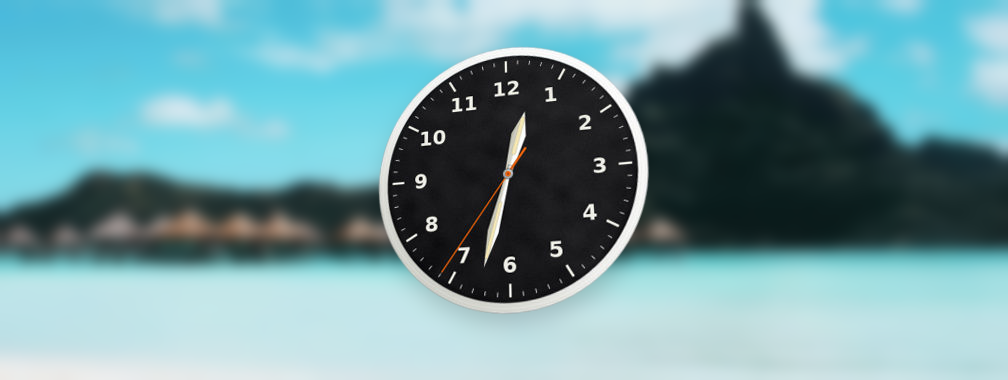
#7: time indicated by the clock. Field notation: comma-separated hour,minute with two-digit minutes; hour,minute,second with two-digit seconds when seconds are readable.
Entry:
12,32,36
